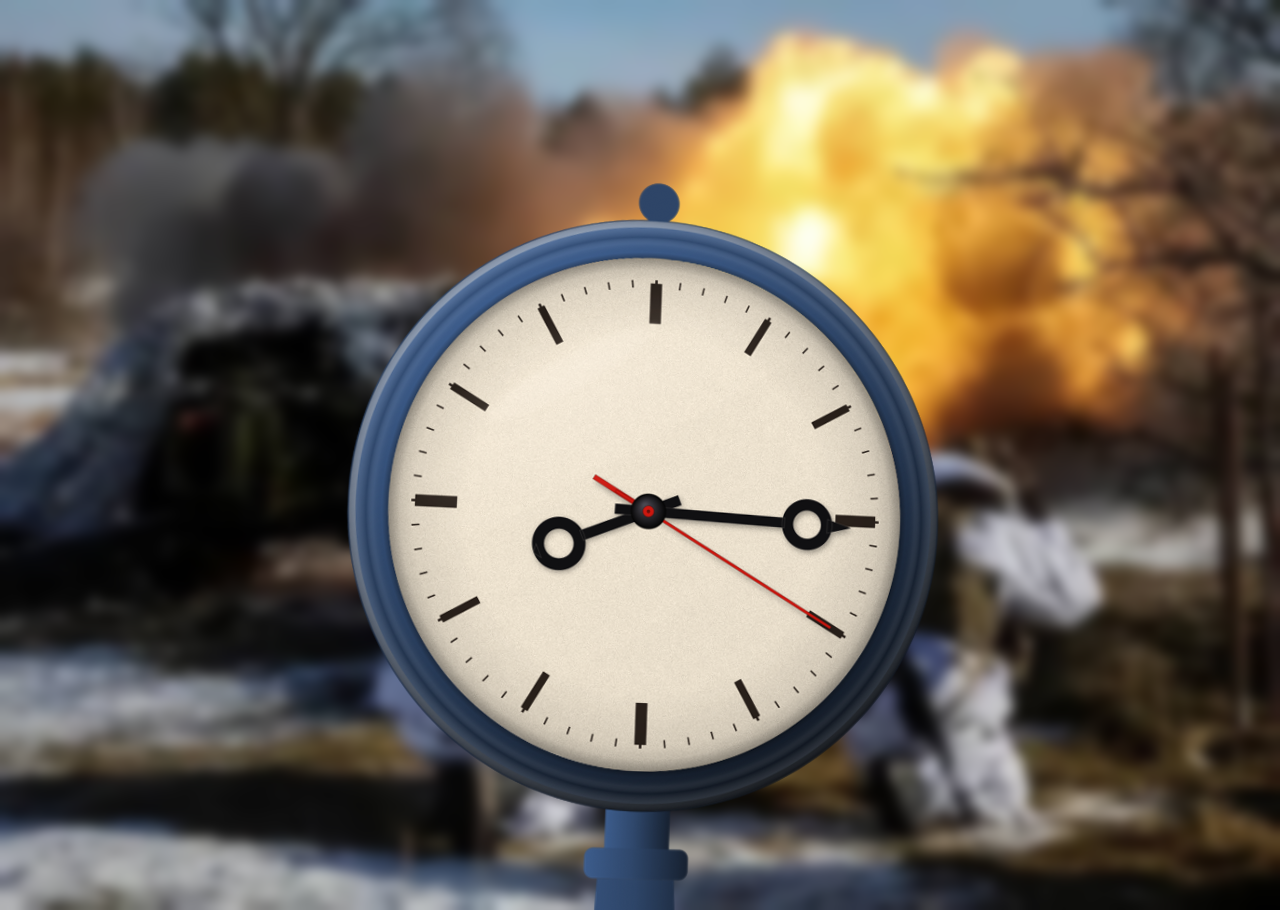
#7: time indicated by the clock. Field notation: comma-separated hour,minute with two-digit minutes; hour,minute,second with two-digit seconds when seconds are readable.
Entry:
8,15,20
